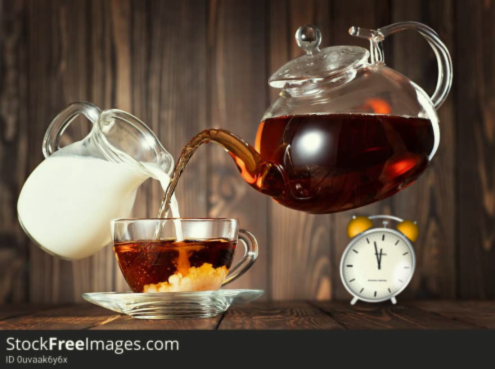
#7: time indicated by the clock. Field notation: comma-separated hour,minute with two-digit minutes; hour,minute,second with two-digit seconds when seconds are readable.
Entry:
11,57
